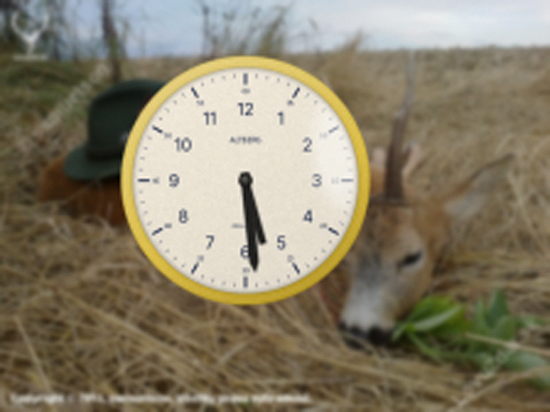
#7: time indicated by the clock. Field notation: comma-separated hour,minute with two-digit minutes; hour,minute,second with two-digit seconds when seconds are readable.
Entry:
5,29
